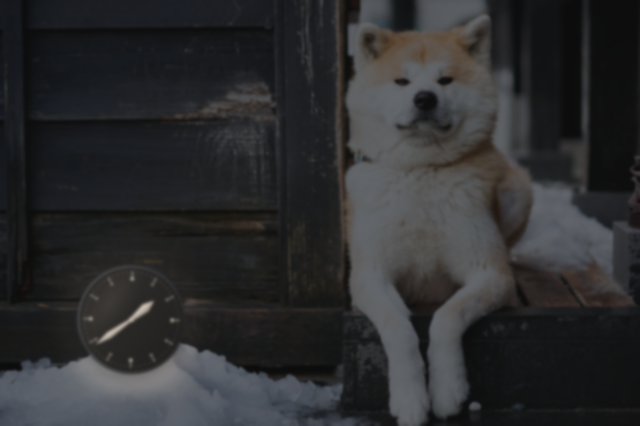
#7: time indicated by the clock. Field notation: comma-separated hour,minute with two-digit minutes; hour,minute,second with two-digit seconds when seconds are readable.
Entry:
1,39
